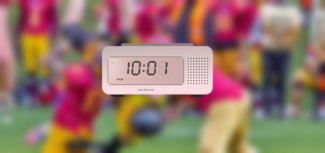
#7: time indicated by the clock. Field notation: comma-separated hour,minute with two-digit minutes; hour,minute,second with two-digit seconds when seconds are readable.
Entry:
10,01
